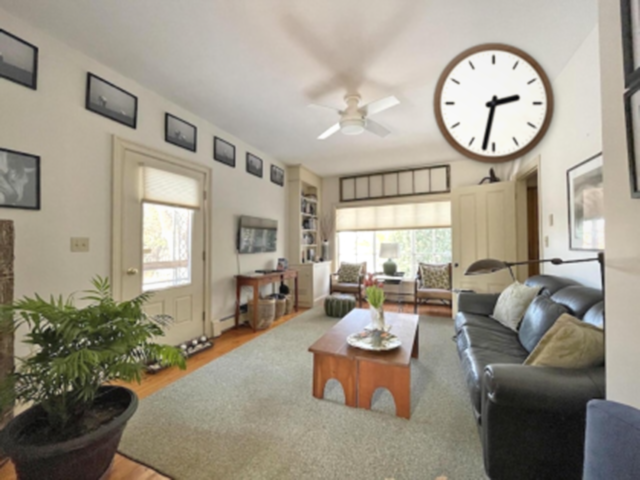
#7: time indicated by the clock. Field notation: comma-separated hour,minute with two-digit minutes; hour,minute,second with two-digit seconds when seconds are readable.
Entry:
2,32
